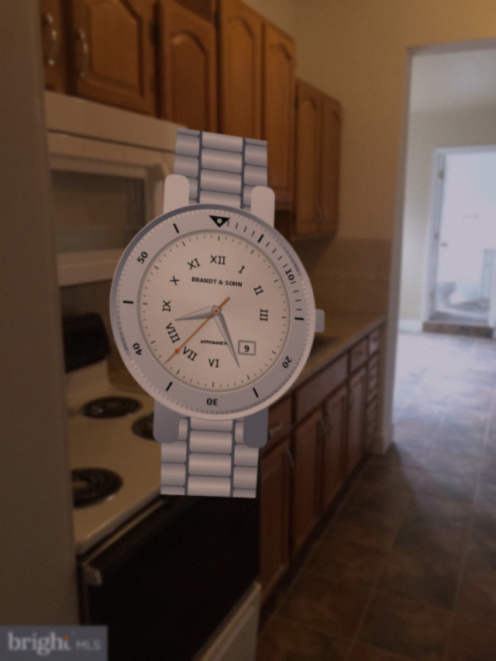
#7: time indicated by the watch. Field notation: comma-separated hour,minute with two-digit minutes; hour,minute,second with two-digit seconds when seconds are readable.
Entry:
8,25,37
